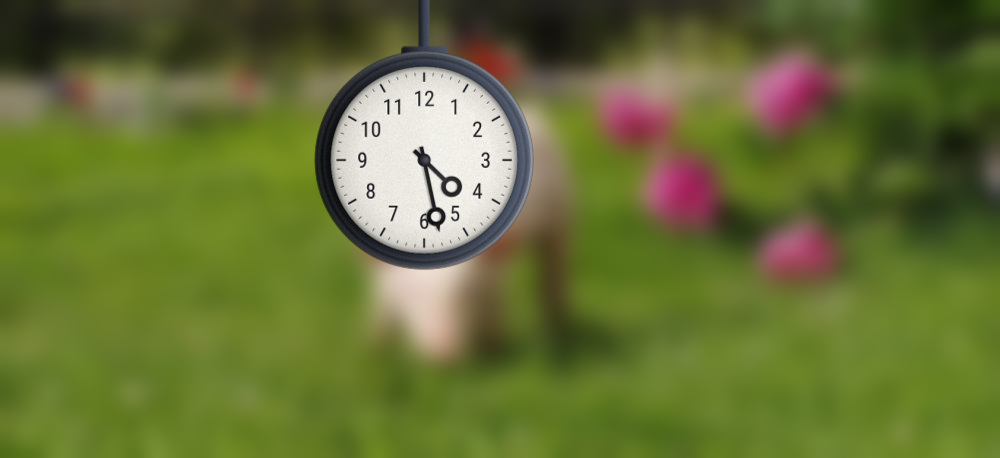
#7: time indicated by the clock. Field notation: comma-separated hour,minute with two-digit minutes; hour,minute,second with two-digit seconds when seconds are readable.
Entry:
4,28
